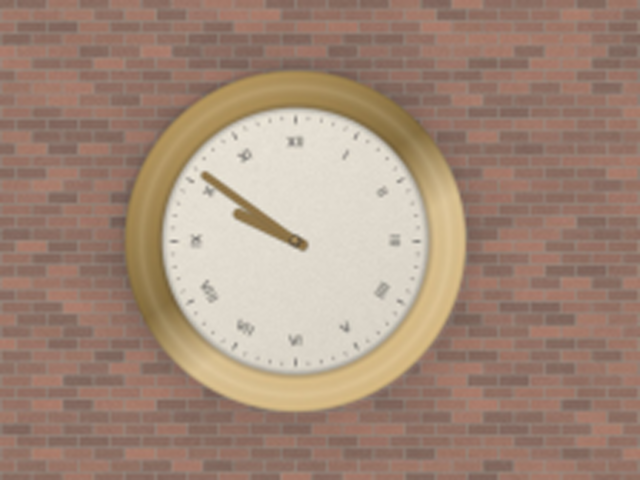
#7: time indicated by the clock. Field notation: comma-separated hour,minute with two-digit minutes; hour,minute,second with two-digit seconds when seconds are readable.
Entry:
9,51
